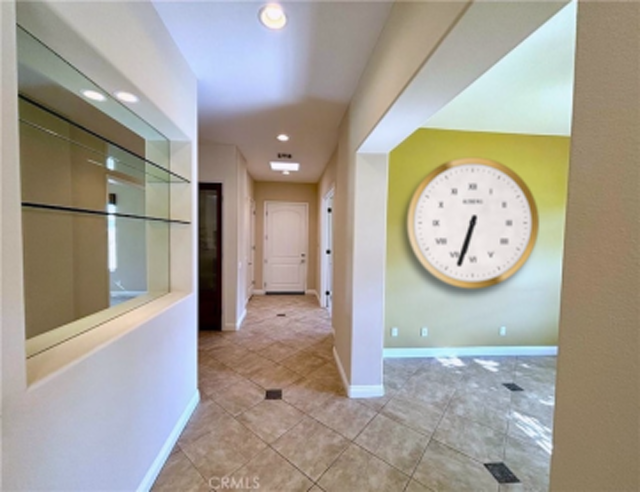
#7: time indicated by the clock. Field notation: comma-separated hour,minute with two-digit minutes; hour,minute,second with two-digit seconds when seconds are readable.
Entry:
6,33
